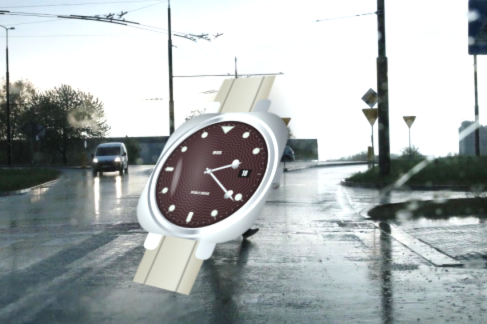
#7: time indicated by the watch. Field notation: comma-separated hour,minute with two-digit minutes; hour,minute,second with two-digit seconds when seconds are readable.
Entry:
2,21
